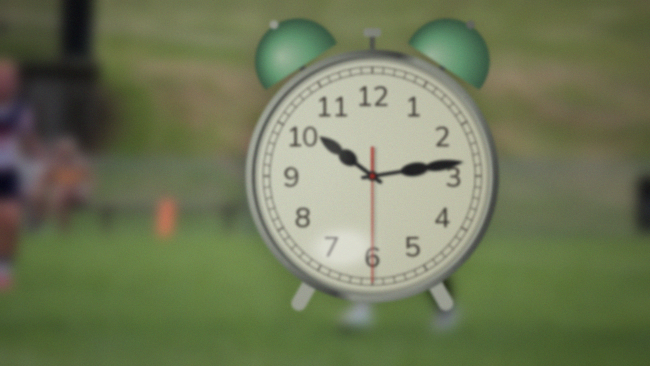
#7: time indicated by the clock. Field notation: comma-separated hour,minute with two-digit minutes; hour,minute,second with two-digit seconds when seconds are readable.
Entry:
10,13,30
